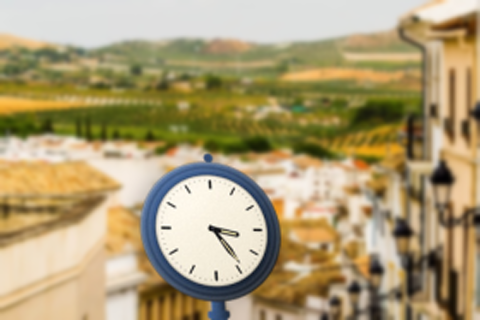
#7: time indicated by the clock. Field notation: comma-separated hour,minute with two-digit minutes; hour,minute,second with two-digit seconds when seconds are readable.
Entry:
3,24
